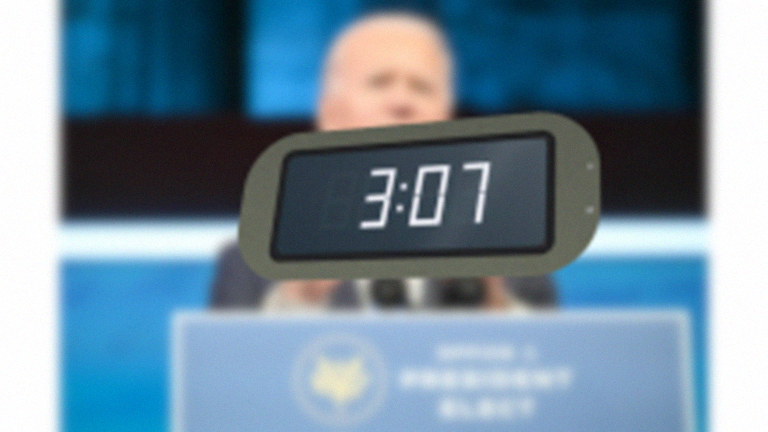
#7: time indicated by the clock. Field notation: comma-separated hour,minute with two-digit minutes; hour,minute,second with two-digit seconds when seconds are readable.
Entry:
3,07
